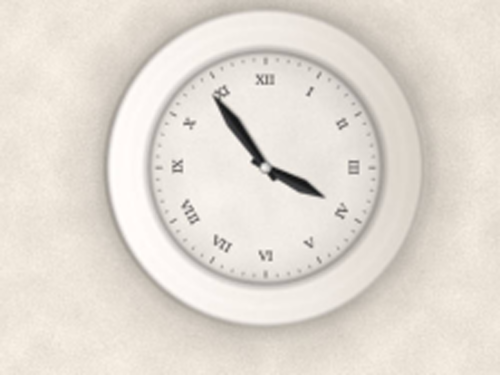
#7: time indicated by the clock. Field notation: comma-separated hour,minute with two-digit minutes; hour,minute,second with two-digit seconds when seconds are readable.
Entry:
3,54
